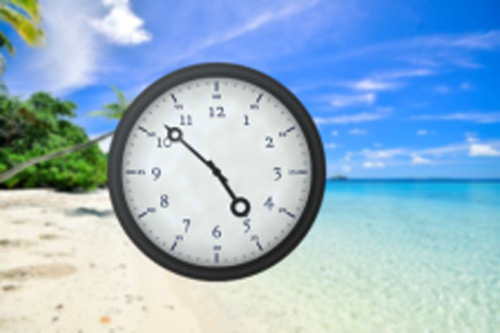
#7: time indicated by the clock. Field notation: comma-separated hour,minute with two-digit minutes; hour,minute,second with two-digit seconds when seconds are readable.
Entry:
4,52
